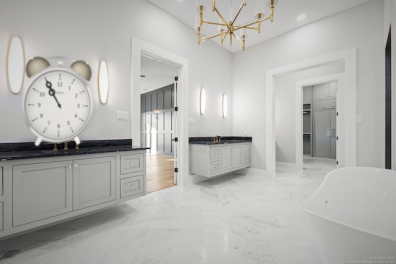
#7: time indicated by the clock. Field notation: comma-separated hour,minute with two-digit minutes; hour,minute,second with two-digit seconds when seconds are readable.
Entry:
10,55
